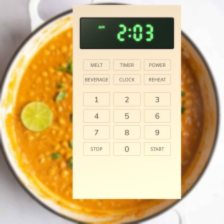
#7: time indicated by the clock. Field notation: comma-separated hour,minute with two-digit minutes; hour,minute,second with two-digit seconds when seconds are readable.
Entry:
2,03
